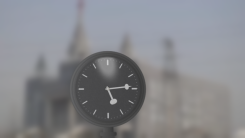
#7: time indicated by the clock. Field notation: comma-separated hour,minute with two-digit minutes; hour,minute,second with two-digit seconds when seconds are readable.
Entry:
5,14
